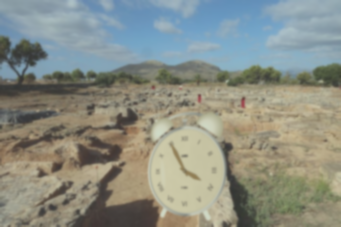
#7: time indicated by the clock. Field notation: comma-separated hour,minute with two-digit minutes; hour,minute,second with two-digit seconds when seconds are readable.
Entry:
3,55
